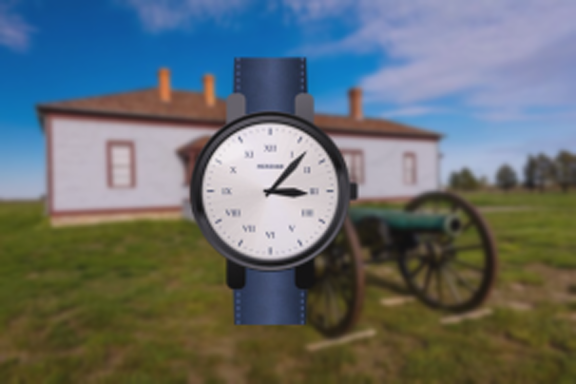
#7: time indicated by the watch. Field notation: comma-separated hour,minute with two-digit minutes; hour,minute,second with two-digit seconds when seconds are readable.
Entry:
3,07
